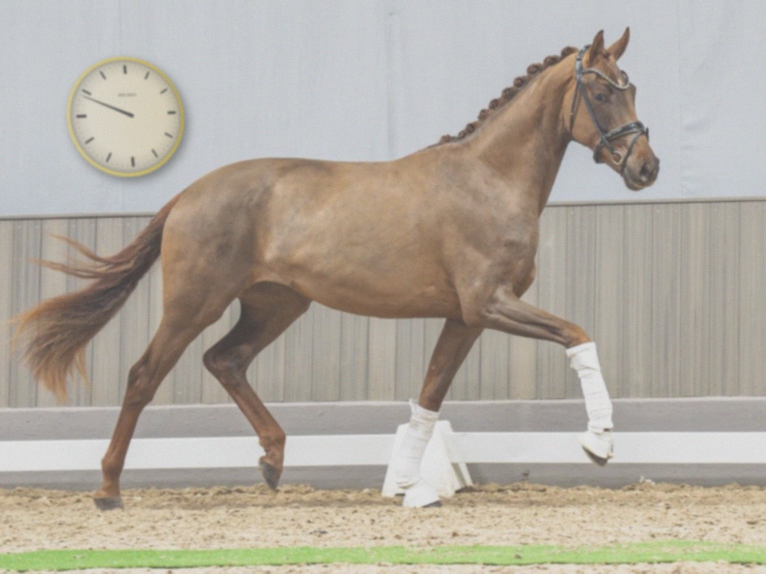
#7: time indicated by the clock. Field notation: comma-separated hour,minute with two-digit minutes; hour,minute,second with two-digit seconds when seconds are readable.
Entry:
9,49
